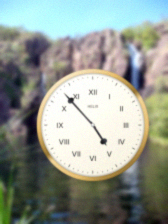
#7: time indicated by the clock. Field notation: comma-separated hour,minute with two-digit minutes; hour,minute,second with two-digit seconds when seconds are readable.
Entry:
4,53
